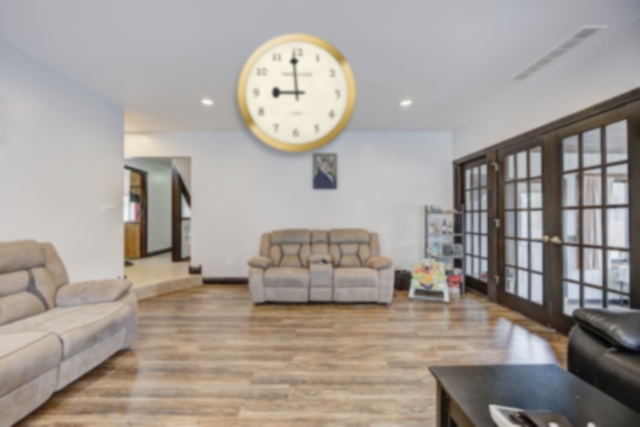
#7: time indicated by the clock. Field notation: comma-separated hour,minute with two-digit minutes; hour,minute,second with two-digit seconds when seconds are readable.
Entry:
8,59
